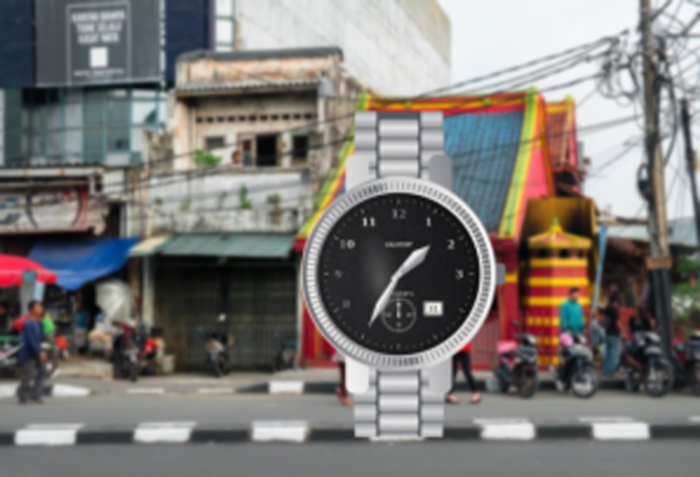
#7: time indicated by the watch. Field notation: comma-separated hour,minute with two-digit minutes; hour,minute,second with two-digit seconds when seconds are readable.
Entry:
1,35
